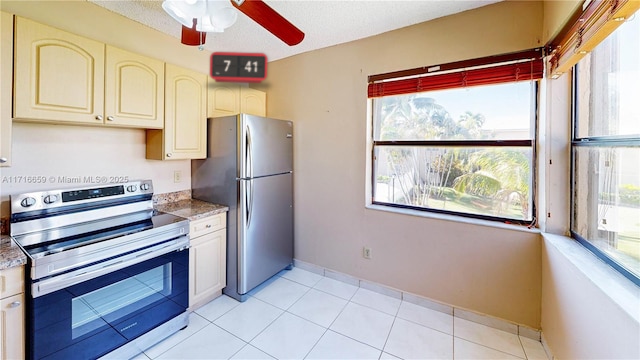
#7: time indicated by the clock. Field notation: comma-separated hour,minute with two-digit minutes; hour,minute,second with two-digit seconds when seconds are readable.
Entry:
7,41
